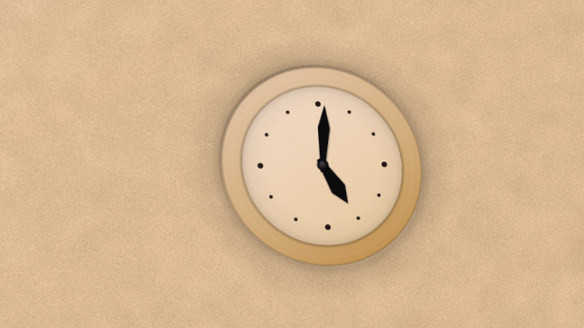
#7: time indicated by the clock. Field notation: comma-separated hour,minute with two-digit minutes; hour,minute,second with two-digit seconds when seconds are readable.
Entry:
5,01
